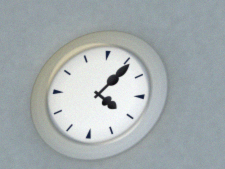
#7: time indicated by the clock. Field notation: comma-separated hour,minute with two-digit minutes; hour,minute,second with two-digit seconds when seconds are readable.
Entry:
4,06
